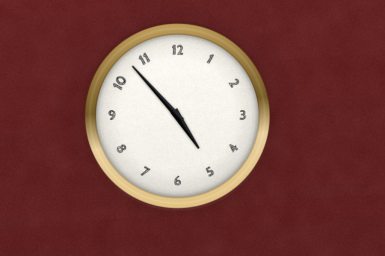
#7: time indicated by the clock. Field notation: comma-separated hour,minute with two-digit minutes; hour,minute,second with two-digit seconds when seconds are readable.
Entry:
4,53
